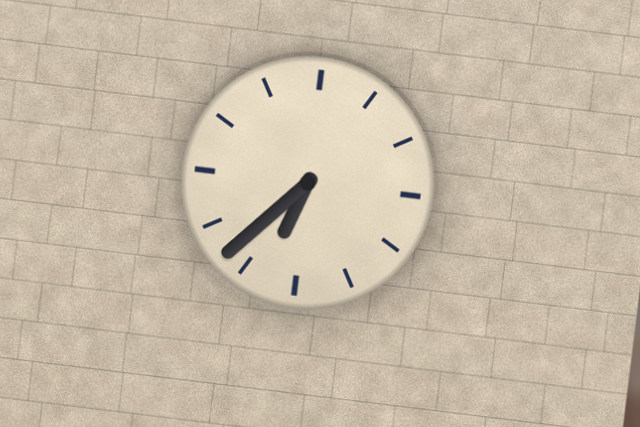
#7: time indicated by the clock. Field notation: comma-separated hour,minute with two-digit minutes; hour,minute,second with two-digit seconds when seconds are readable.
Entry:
6,37
